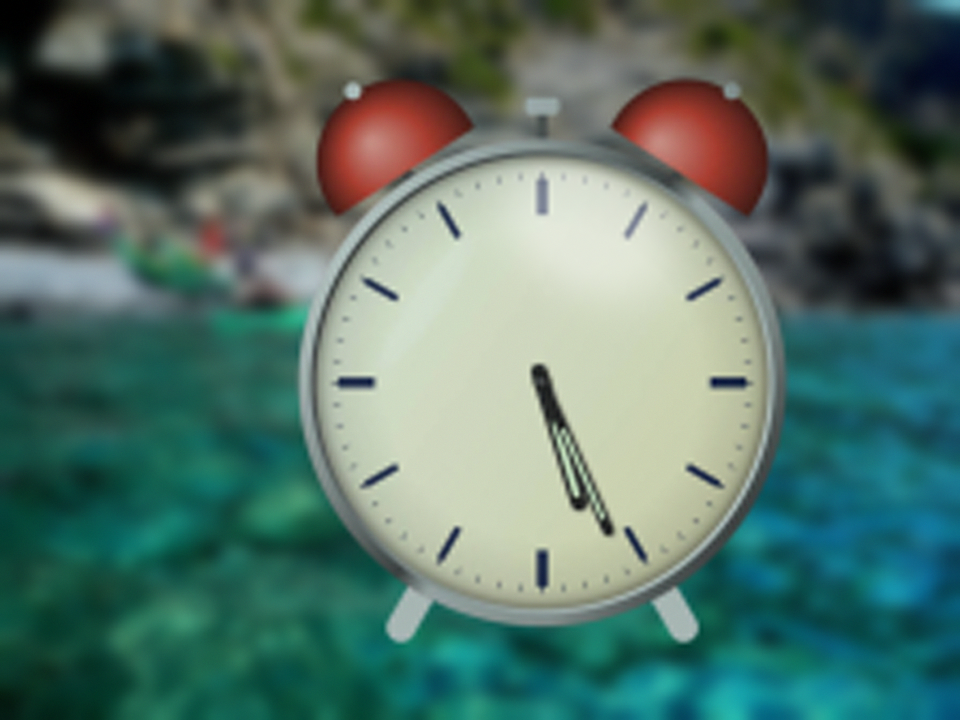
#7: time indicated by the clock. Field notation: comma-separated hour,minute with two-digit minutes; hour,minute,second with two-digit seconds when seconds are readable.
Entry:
5,26
